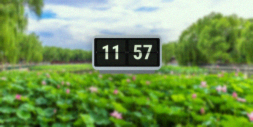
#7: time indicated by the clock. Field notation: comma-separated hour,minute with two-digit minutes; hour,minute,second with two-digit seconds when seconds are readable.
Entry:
11,57
